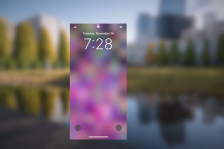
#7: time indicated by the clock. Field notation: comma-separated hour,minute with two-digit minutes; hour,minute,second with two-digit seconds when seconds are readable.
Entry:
7,28
